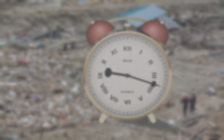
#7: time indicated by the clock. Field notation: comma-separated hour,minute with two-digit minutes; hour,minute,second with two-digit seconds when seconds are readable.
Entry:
9,18
